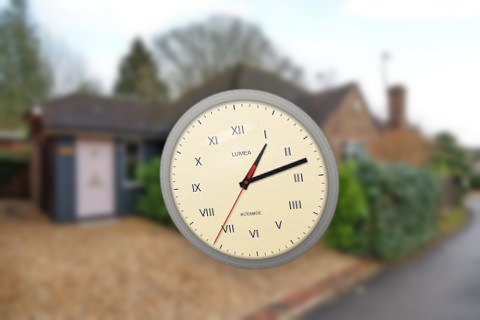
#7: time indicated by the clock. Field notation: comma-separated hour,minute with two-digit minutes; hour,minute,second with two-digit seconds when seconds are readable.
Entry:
1,12,36
